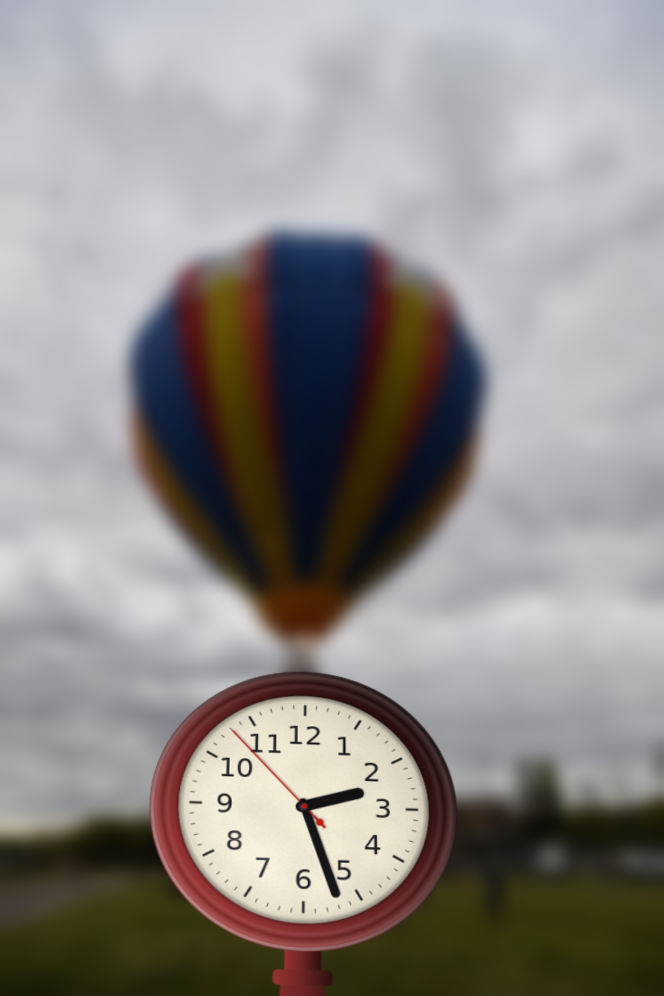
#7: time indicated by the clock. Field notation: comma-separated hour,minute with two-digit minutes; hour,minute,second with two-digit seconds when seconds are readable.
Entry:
2,26,53
